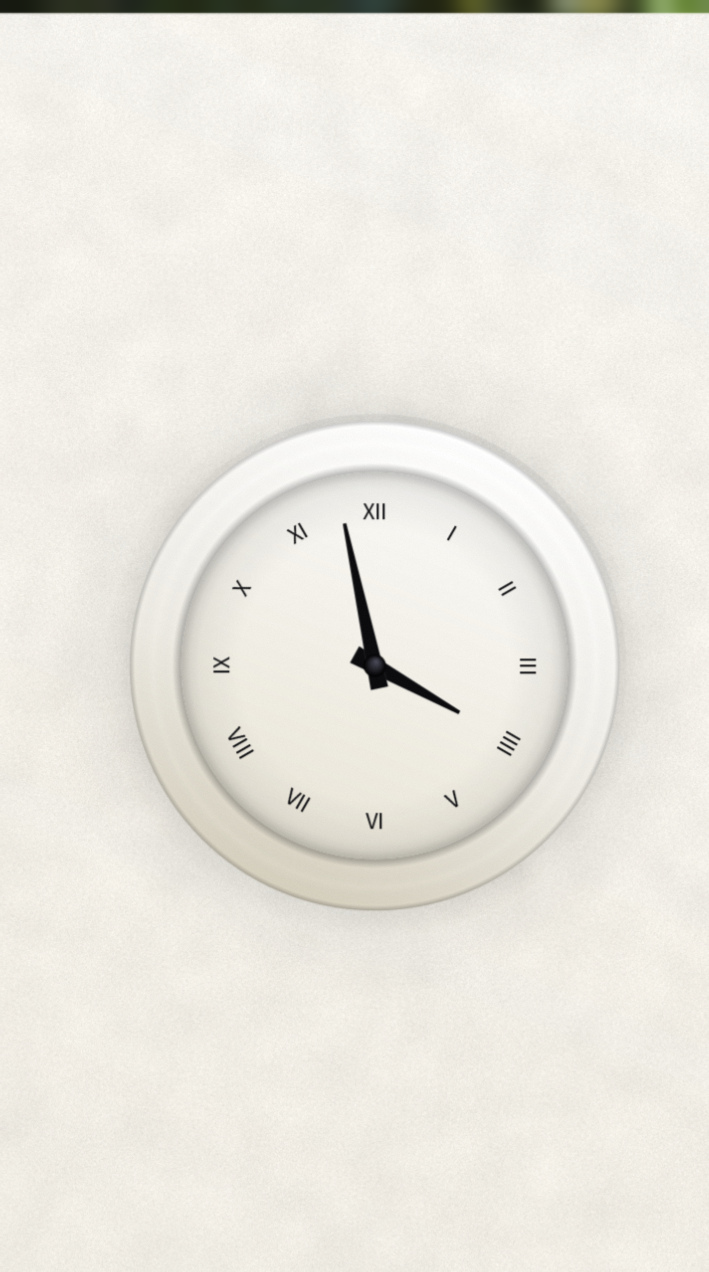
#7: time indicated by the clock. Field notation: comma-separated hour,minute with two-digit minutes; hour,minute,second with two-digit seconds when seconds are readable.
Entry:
3,58
